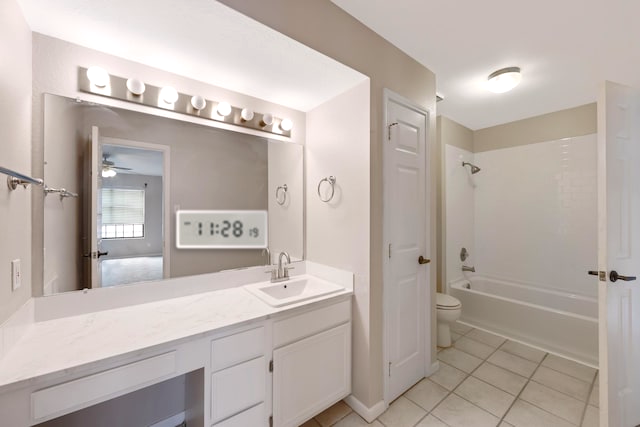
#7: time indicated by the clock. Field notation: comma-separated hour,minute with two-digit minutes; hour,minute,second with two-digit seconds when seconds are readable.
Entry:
11,28
